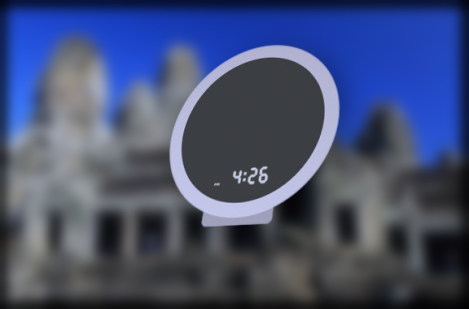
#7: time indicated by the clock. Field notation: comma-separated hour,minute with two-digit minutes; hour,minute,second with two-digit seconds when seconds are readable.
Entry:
4,26
